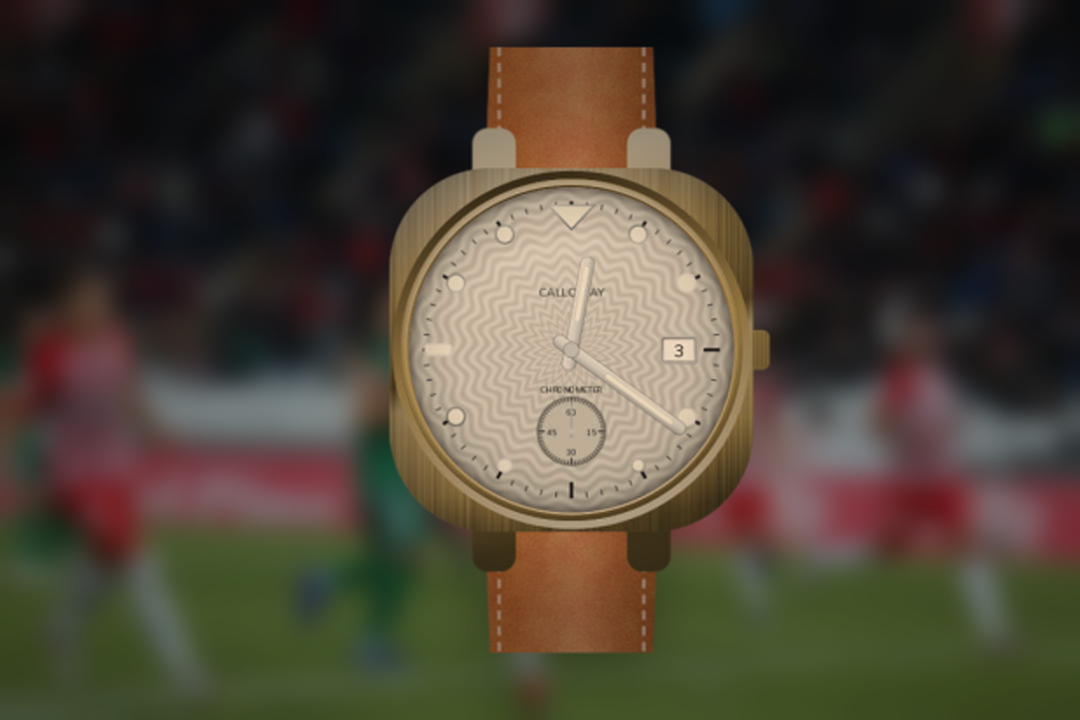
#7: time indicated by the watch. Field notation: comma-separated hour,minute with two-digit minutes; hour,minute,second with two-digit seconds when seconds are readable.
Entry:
12,21
